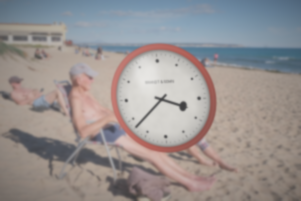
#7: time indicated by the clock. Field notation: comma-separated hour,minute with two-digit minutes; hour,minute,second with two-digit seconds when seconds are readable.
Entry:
3,38
